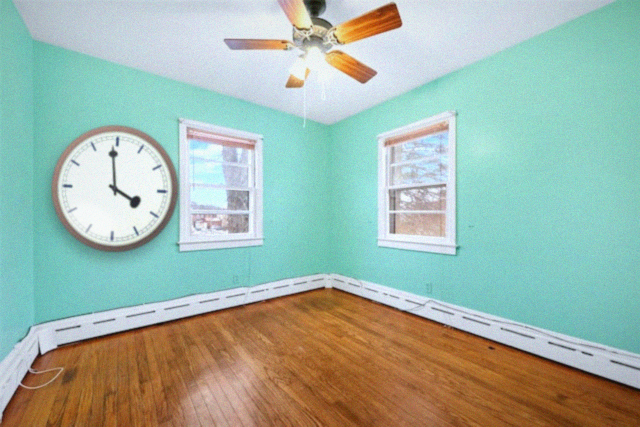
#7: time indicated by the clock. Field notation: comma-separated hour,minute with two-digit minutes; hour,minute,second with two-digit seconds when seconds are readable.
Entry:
3,59
